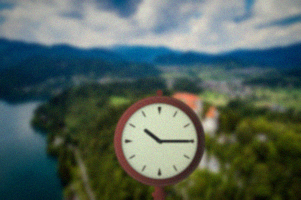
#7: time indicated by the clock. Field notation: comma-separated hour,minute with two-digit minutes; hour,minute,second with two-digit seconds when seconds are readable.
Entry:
10,15
